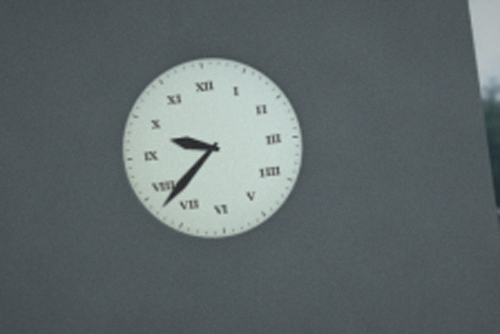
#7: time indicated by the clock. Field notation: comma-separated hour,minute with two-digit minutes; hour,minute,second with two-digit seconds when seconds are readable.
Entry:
9,38
